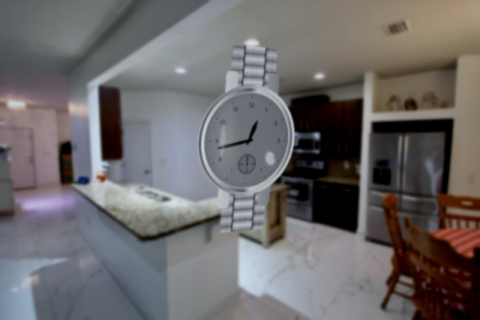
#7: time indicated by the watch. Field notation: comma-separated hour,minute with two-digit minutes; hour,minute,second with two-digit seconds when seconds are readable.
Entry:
12,43
